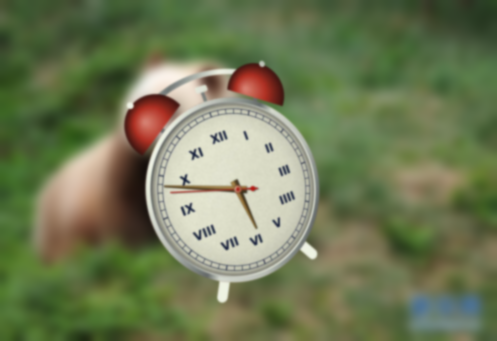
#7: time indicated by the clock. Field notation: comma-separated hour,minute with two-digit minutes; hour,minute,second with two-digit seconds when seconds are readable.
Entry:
5,48,48
